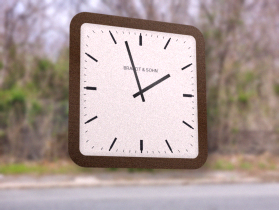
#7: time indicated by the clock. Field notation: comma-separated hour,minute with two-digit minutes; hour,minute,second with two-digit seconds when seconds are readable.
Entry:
1,57
